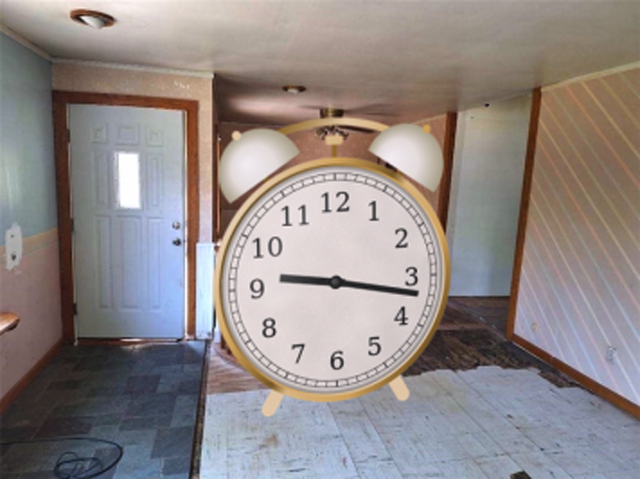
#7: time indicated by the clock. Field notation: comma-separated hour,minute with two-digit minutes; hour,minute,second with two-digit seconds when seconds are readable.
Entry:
9,17
